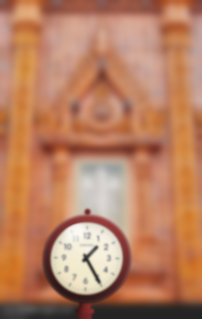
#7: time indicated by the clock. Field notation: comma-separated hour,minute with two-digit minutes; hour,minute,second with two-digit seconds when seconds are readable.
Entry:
1,25
